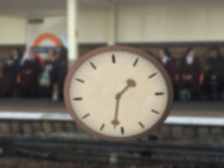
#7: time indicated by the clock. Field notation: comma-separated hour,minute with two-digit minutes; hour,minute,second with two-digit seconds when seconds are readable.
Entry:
1,32
